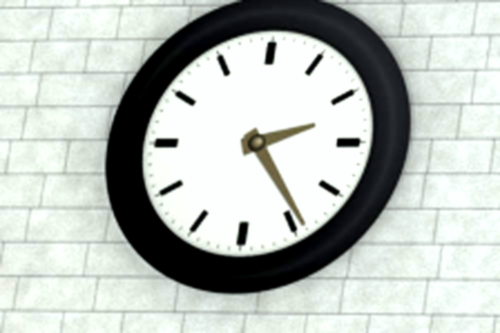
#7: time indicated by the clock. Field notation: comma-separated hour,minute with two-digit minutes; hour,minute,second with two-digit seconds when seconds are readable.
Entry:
2,24
